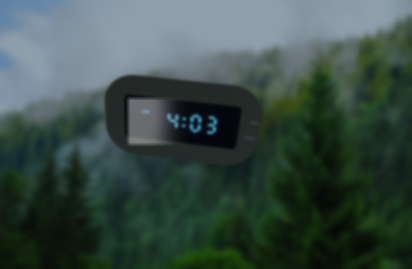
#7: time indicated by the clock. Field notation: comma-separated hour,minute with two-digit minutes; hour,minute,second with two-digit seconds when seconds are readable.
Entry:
4,03
